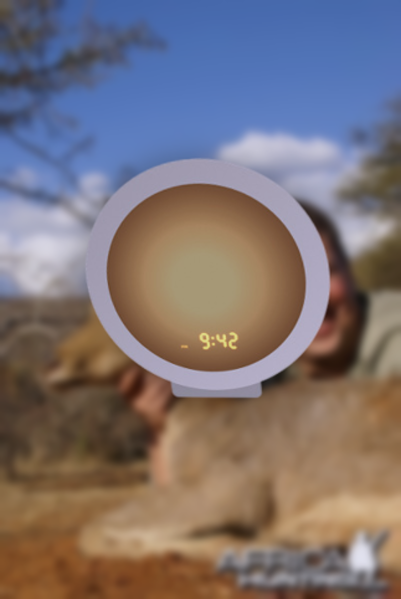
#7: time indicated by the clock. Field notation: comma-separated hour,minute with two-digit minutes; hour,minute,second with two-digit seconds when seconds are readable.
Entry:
9,42
